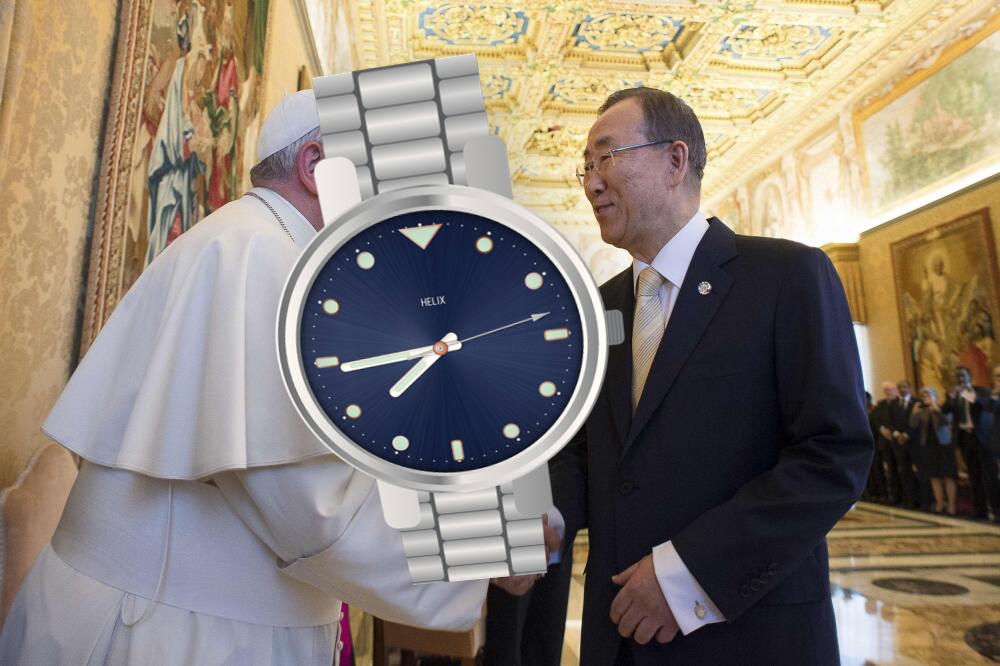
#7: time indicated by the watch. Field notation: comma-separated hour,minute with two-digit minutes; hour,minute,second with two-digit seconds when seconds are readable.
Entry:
7,44,13
